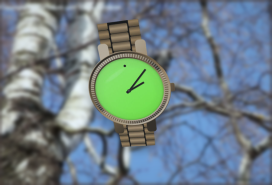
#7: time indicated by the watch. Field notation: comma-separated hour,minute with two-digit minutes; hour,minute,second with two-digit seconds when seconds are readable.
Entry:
2,07
